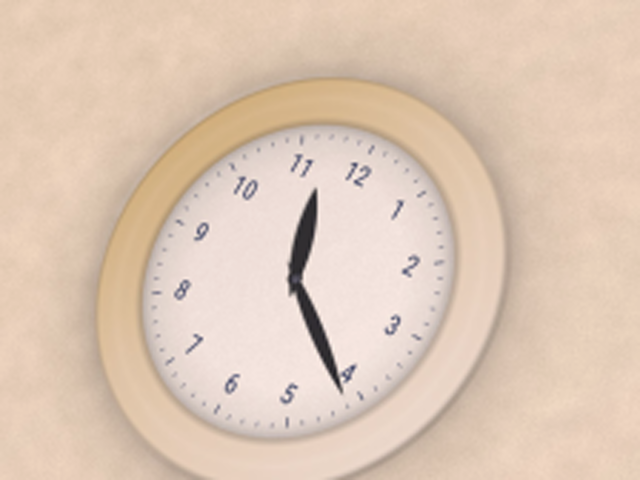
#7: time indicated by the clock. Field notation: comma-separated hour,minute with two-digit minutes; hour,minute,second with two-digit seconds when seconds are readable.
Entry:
11,21
